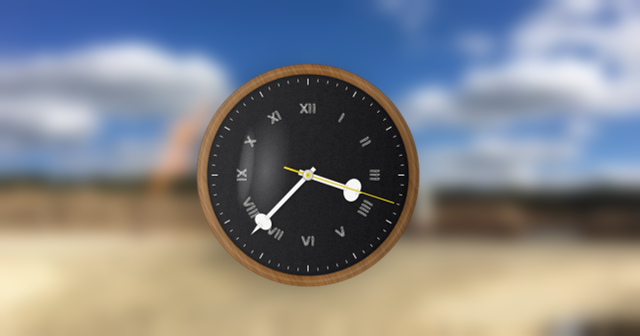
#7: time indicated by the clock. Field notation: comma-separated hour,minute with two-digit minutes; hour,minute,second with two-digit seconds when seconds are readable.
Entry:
3,37,18
